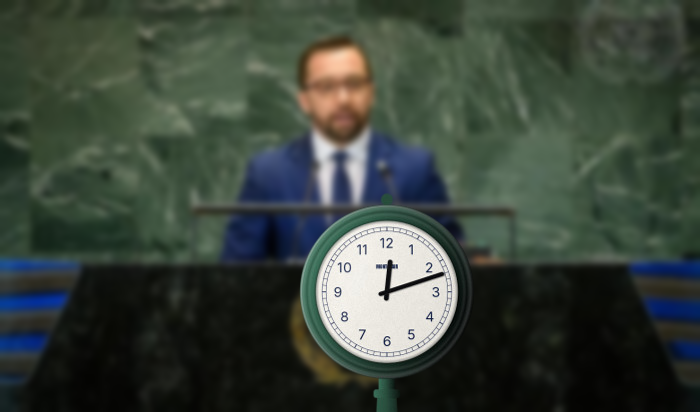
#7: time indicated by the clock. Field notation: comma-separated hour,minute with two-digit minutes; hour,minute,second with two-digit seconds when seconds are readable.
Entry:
12,12
